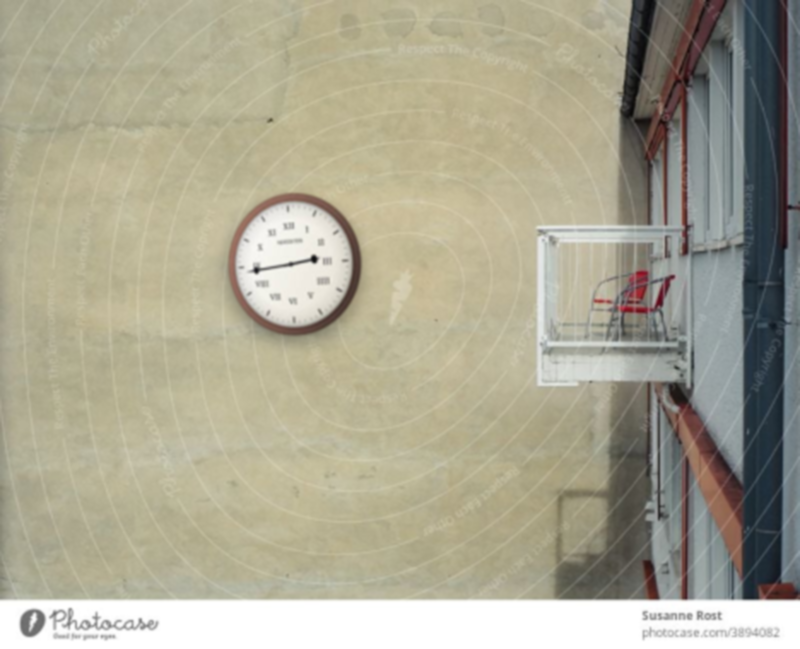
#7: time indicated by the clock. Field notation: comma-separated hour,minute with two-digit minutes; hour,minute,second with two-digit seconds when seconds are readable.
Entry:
2,44
